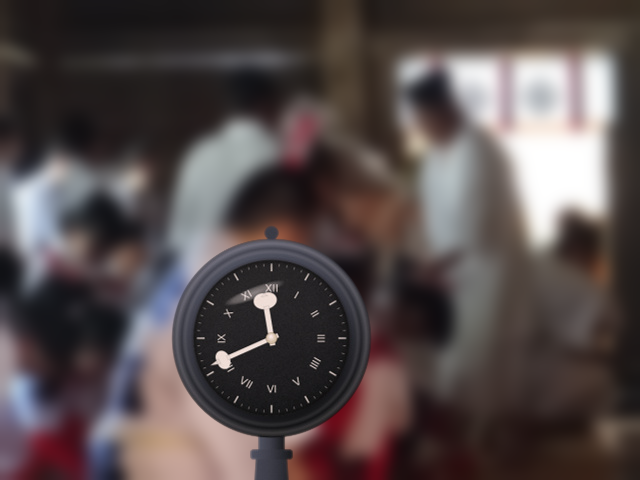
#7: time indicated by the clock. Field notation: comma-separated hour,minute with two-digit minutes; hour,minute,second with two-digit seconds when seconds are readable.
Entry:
11,41
